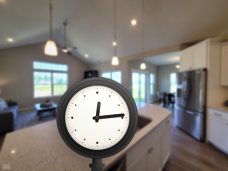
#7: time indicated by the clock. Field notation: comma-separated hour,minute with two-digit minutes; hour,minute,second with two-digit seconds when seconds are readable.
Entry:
12,14
